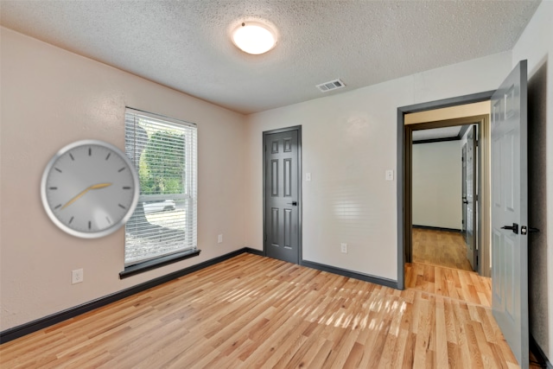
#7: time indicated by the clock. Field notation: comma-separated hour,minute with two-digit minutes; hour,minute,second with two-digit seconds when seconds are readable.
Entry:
2,39
